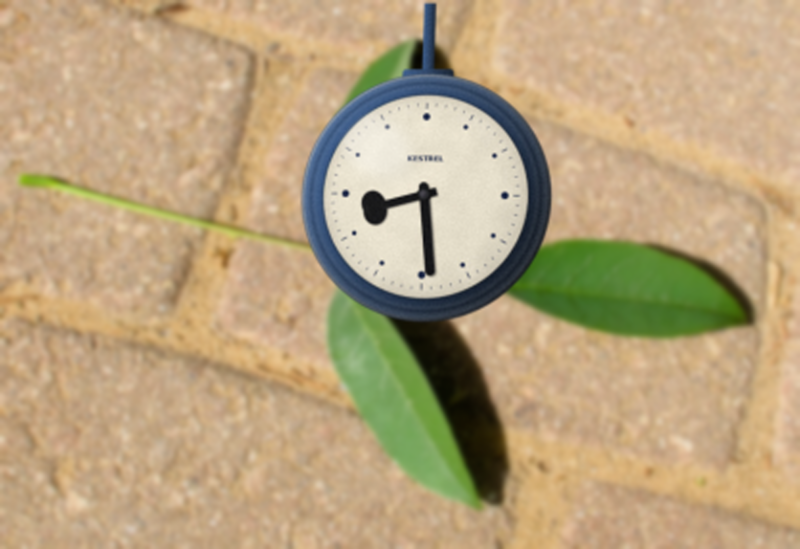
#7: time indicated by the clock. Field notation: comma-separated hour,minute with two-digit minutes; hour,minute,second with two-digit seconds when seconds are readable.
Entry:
8,29
